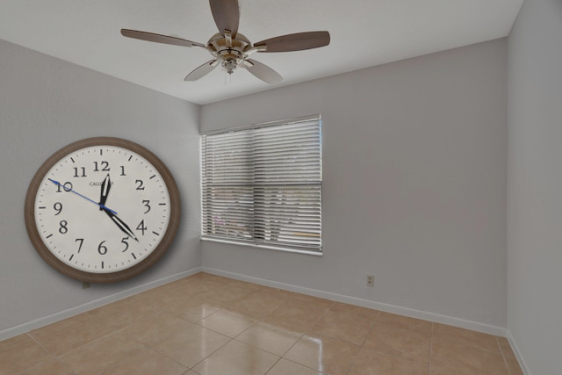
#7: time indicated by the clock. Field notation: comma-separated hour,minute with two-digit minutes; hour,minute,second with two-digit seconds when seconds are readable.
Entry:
12,22,50
